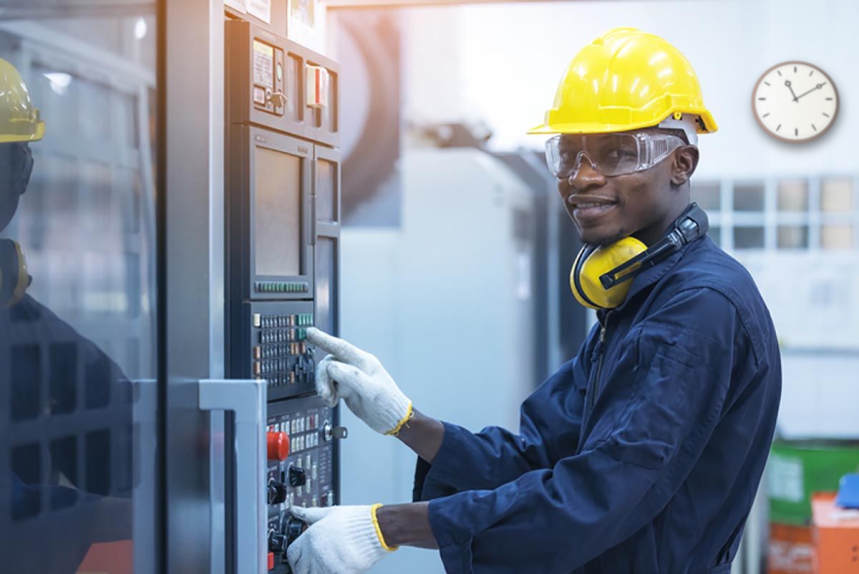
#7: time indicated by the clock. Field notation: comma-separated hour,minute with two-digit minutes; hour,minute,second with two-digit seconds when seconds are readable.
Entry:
11,10
